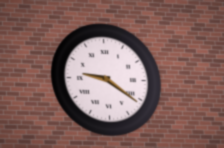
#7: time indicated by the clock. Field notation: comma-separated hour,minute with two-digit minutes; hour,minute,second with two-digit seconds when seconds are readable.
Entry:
9,21
